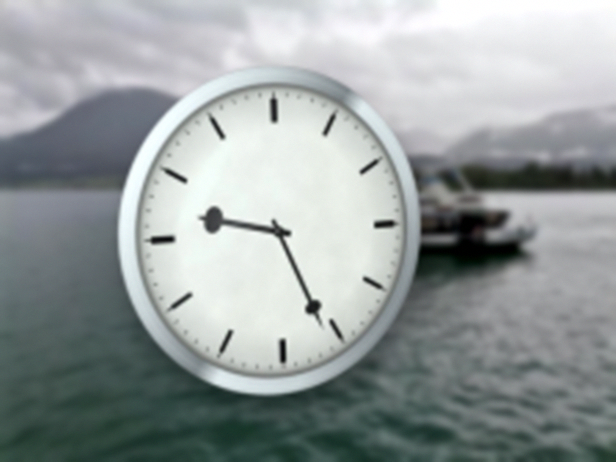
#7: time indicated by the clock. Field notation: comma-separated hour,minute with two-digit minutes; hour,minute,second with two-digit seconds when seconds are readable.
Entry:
9,26
